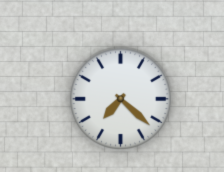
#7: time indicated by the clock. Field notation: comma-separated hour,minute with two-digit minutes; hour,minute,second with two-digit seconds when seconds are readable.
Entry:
7,22
